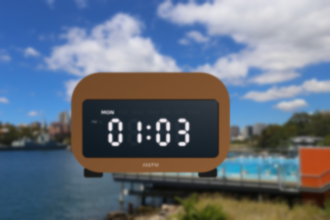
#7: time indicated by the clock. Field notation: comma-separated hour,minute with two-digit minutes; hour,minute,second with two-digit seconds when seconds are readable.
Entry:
1,03
